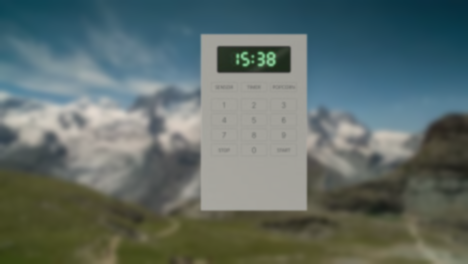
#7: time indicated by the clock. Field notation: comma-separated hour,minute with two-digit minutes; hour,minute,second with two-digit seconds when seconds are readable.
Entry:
15,38
